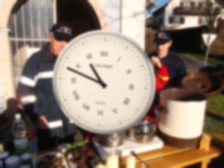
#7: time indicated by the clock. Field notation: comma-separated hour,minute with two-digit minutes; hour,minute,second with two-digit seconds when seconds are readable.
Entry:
10,48
